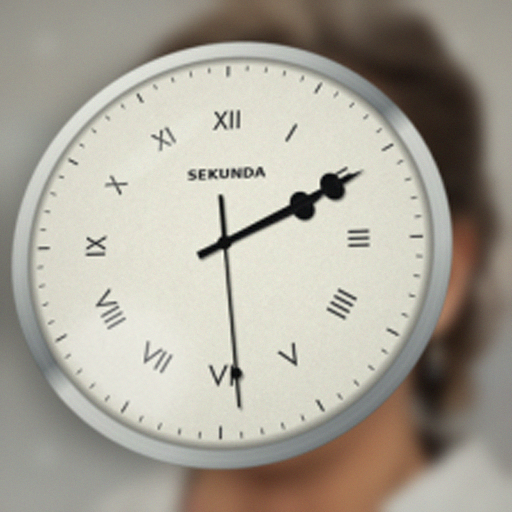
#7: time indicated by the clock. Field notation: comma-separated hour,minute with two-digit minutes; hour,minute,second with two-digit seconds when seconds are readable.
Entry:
2,10,29
